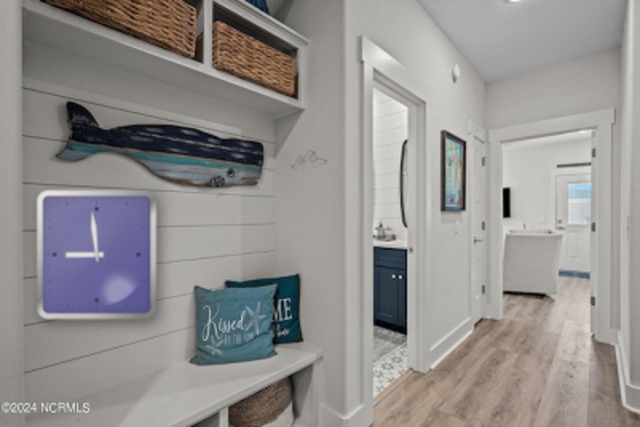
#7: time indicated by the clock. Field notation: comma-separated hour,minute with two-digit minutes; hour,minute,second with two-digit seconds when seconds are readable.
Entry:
8,59
